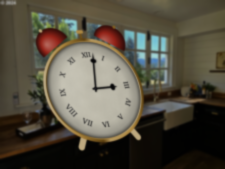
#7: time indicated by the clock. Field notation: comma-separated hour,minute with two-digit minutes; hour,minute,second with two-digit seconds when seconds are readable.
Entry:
3,02
